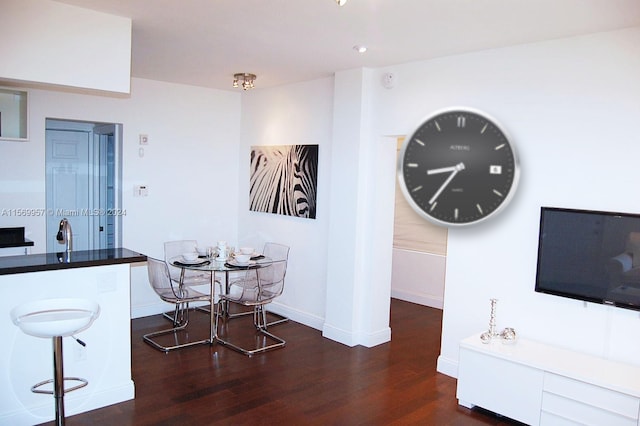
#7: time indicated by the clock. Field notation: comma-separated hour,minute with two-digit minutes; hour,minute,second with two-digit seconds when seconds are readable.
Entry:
8,36
